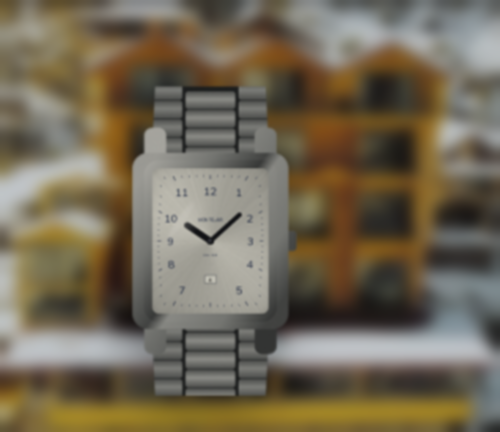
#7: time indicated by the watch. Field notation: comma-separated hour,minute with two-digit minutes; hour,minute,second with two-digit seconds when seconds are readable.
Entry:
10,08
